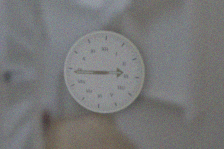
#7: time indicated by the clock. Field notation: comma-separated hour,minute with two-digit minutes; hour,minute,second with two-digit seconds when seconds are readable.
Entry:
2,44
